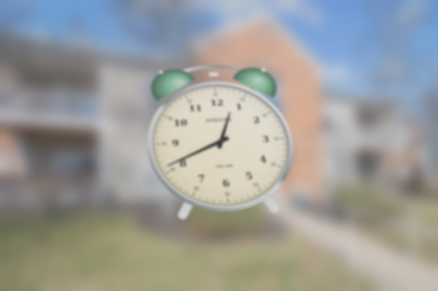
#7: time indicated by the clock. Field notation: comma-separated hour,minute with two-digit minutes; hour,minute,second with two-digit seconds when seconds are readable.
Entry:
12,41
